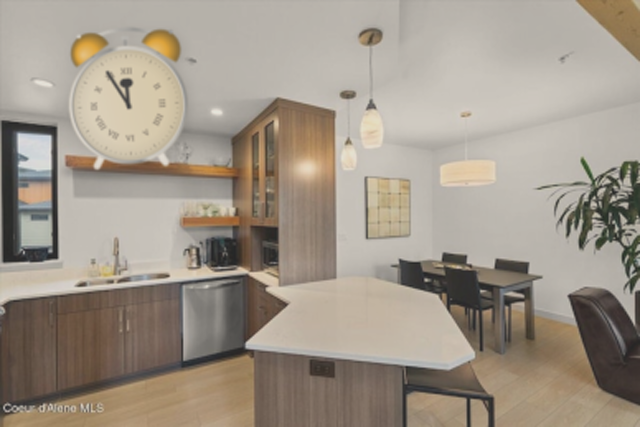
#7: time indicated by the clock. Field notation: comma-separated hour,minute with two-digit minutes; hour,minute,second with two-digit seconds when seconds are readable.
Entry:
11,55
